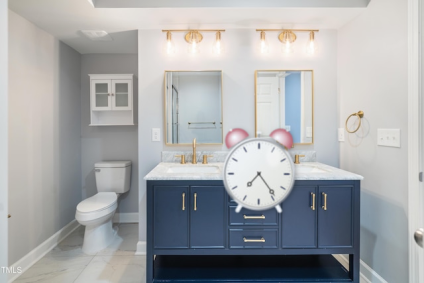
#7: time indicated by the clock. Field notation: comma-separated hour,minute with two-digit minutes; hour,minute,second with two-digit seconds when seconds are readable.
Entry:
7,24
